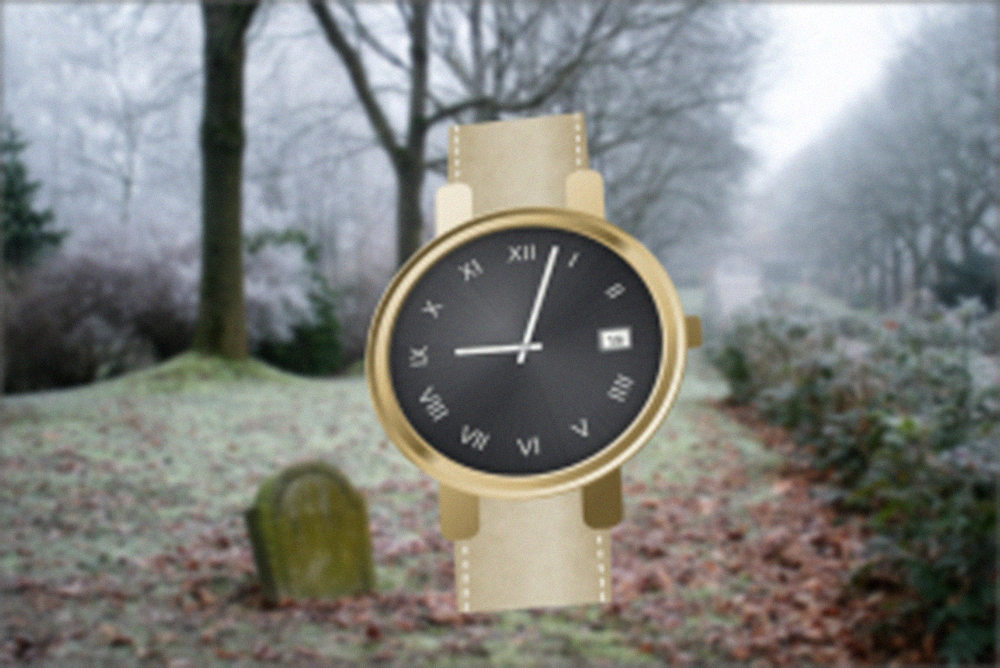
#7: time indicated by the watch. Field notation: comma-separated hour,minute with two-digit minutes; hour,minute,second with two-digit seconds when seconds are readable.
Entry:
9,03
